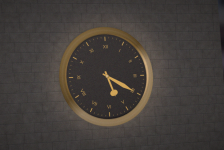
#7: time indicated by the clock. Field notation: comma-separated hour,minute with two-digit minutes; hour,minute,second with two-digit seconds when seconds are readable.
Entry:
5,20
